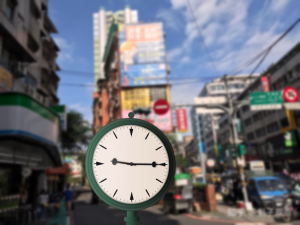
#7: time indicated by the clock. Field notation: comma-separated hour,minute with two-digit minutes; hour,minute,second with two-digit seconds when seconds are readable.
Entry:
9,15
